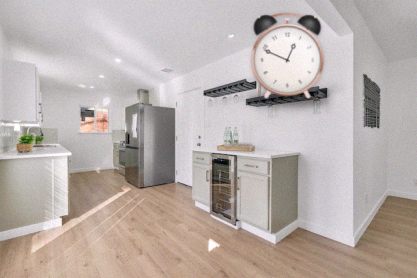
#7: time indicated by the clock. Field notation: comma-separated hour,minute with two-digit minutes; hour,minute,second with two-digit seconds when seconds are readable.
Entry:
12,49
